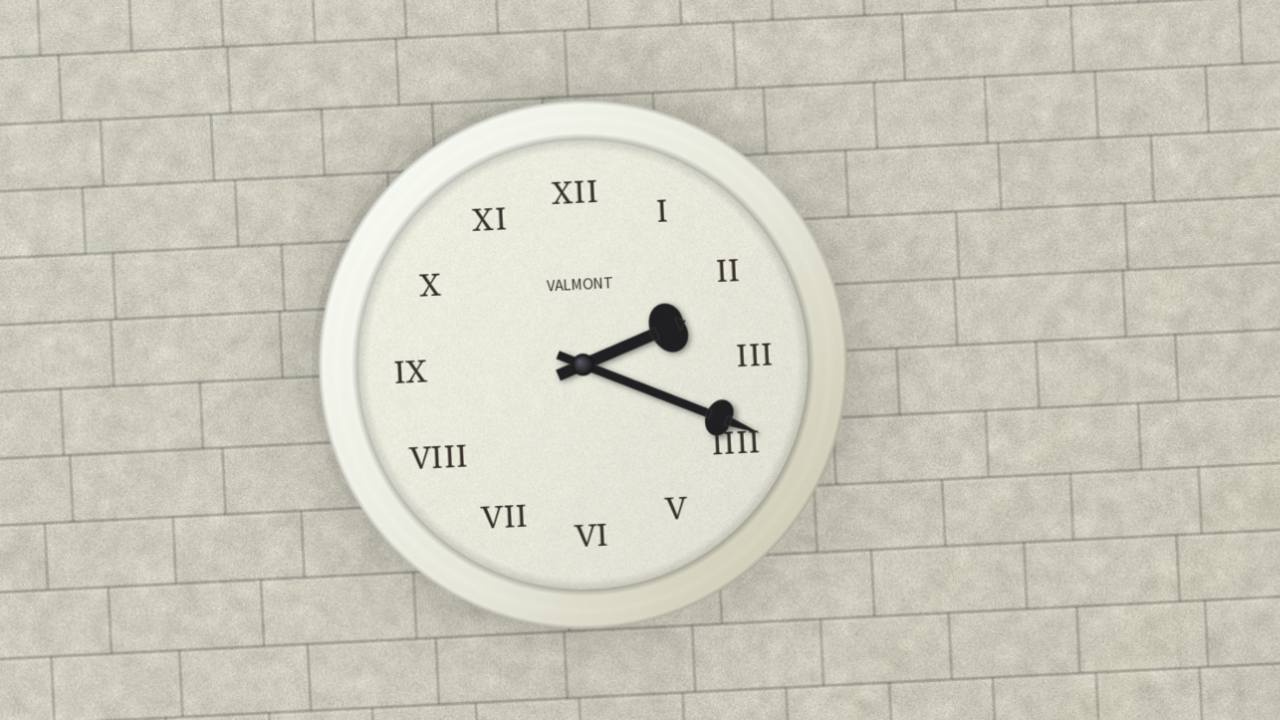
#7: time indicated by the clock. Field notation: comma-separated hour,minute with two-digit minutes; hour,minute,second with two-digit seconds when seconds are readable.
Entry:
2,19
